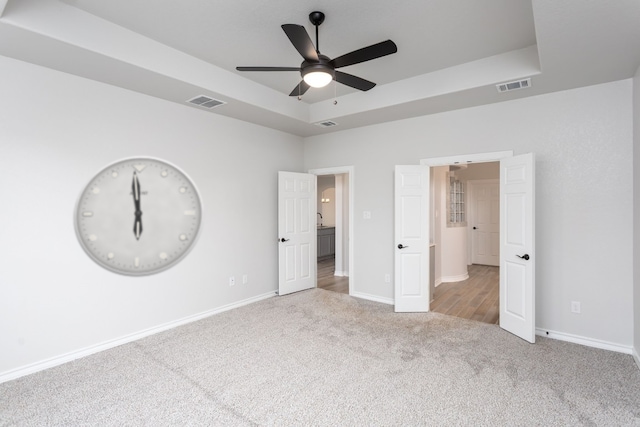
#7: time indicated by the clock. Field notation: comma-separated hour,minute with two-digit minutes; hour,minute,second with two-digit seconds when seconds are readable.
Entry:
5,59
